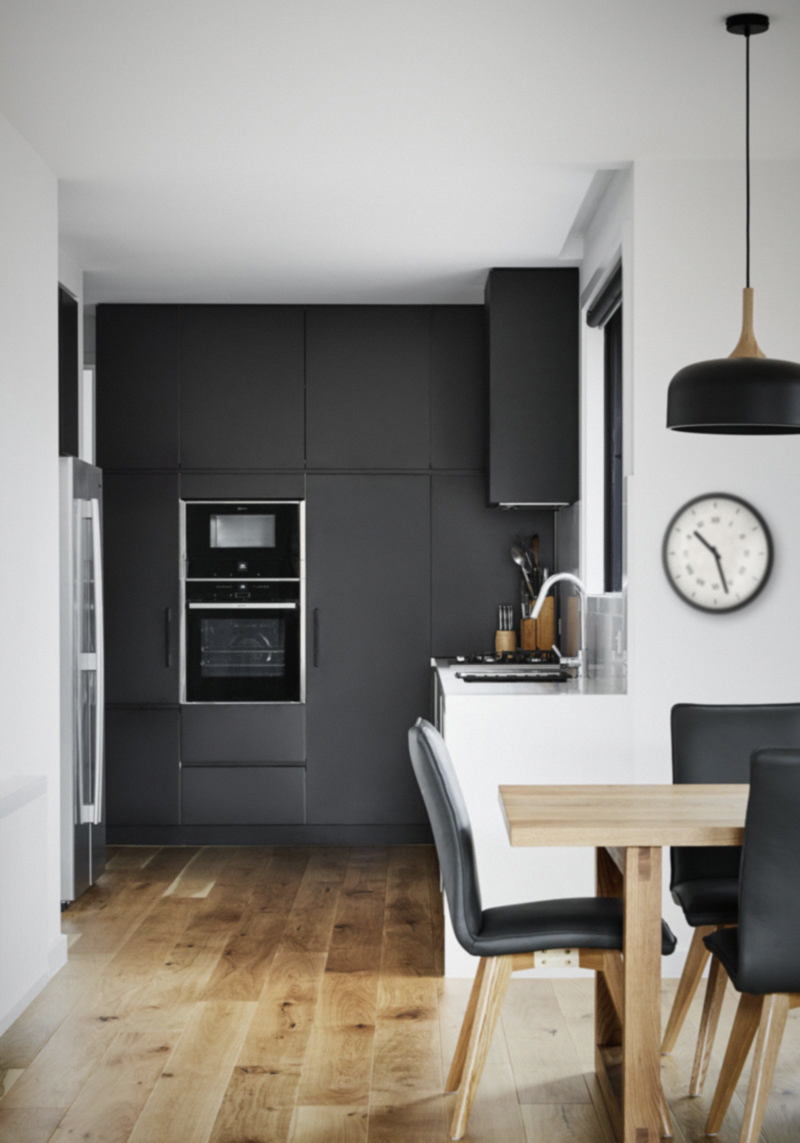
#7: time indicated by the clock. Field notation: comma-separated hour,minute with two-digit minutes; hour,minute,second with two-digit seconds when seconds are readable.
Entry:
10,27
